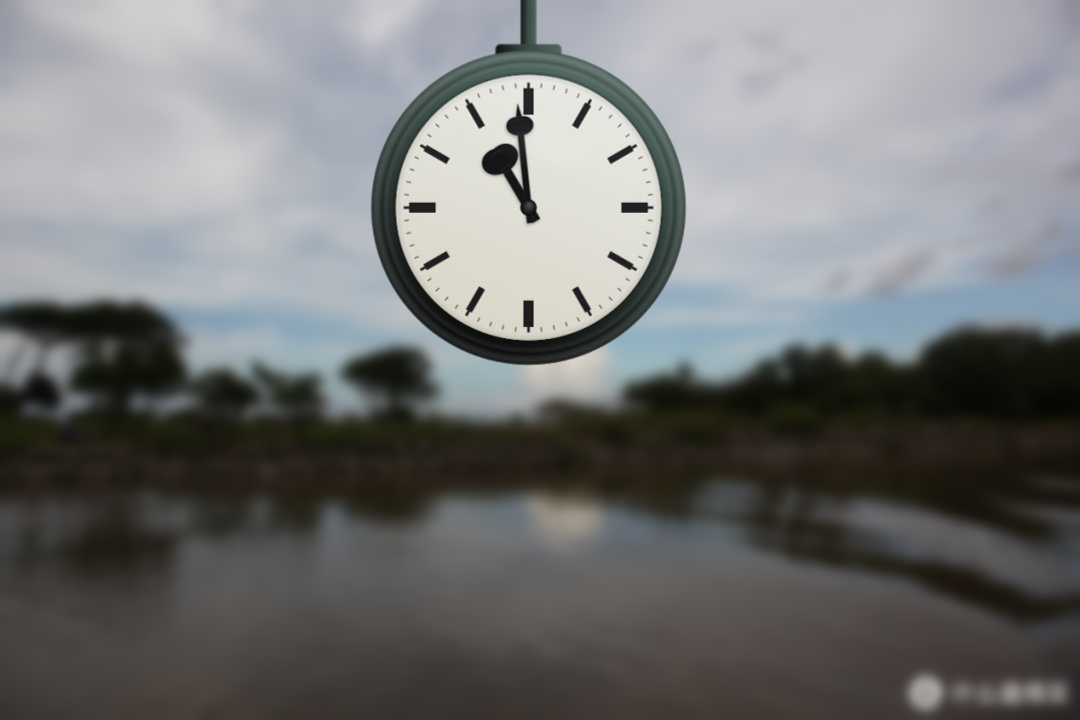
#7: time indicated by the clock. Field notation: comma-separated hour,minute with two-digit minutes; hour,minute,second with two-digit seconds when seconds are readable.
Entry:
10,59
